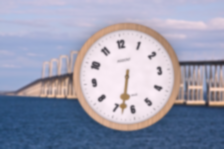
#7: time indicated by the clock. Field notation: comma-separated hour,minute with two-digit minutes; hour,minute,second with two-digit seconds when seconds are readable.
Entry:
6,33
